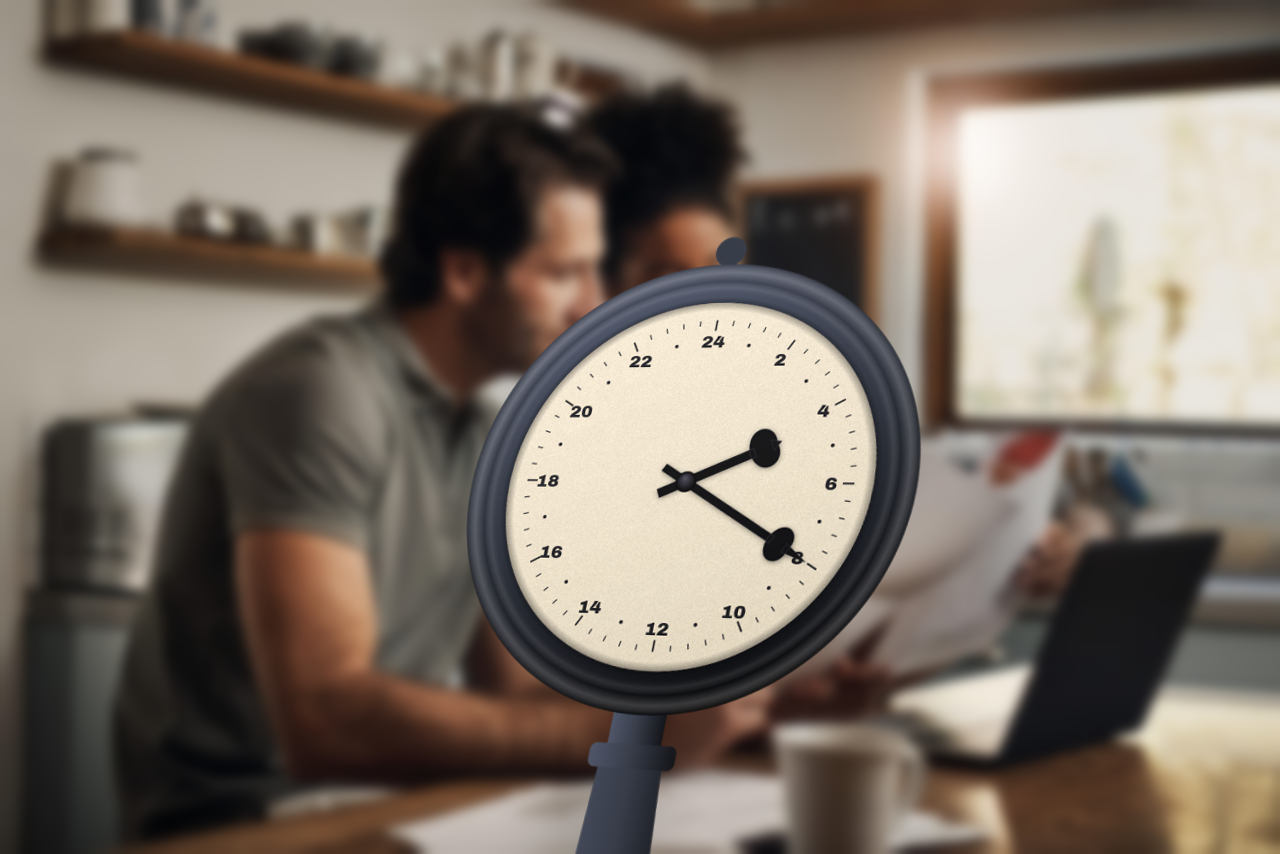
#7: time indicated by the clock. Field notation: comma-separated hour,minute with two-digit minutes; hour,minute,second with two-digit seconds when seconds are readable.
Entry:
4,20
